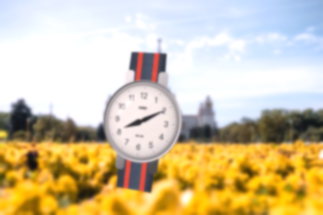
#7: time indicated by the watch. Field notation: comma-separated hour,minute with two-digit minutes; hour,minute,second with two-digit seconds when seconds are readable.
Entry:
8,10
